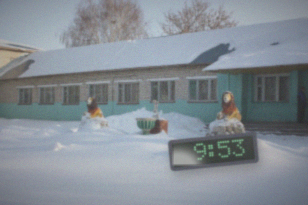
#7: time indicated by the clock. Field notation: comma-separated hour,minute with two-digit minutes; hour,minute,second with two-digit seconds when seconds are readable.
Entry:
9,53
